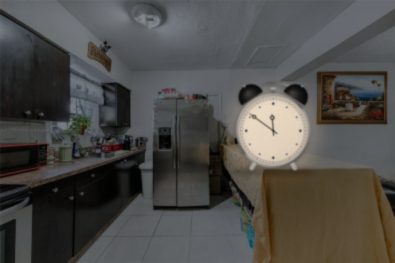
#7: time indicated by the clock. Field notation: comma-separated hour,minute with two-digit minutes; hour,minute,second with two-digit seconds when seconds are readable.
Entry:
11,51
